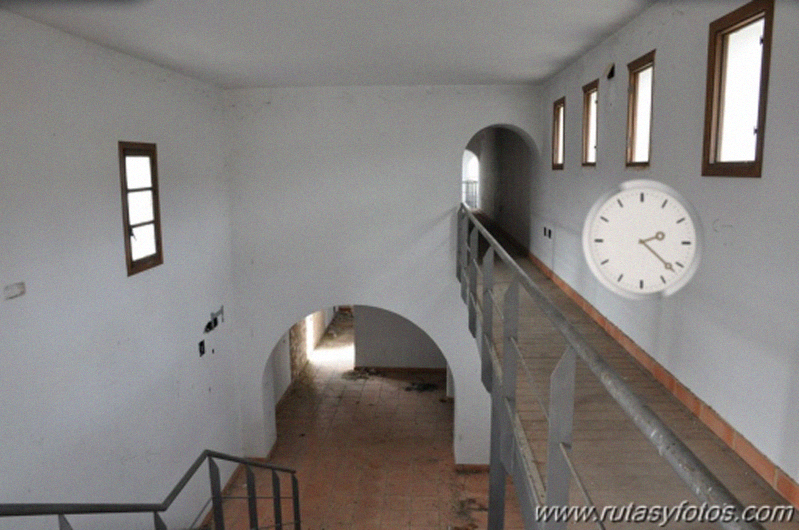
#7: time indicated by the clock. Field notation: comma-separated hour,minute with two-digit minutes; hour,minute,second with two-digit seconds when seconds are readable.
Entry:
2,22
